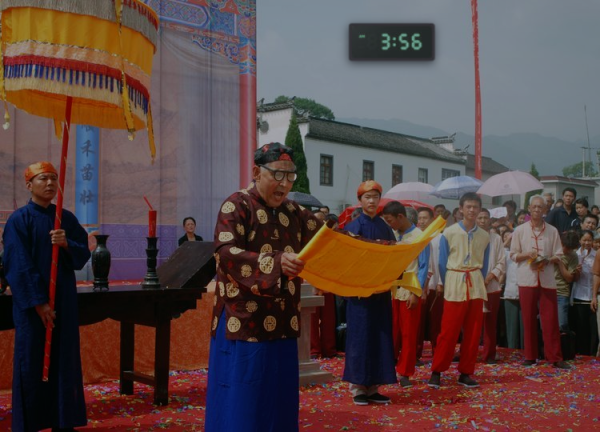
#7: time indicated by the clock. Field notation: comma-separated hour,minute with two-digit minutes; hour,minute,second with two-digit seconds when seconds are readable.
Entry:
3,56
